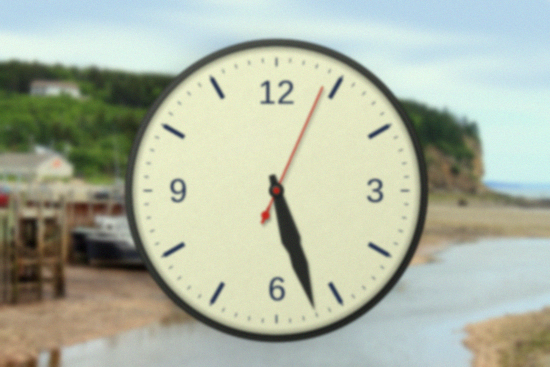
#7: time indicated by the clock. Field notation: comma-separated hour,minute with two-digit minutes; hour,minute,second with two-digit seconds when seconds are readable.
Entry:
5,27,04
